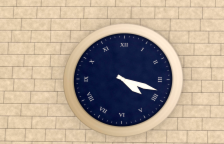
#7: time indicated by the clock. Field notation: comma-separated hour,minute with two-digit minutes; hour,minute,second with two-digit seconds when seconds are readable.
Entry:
4,18
